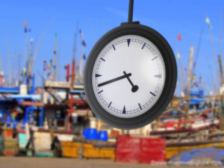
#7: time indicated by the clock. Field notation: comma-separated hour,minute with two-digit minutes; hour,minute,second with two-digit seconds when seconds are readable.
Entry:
4,42
